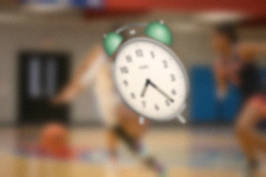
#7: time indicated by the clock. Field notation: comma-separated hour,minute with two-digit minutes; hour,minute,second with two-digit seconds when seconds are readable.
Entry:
7,23
